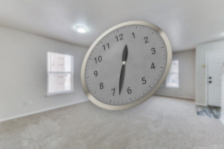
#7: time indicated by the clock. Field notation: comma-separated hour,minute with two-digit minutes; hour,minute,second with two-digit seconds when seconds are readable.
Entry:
12,33
